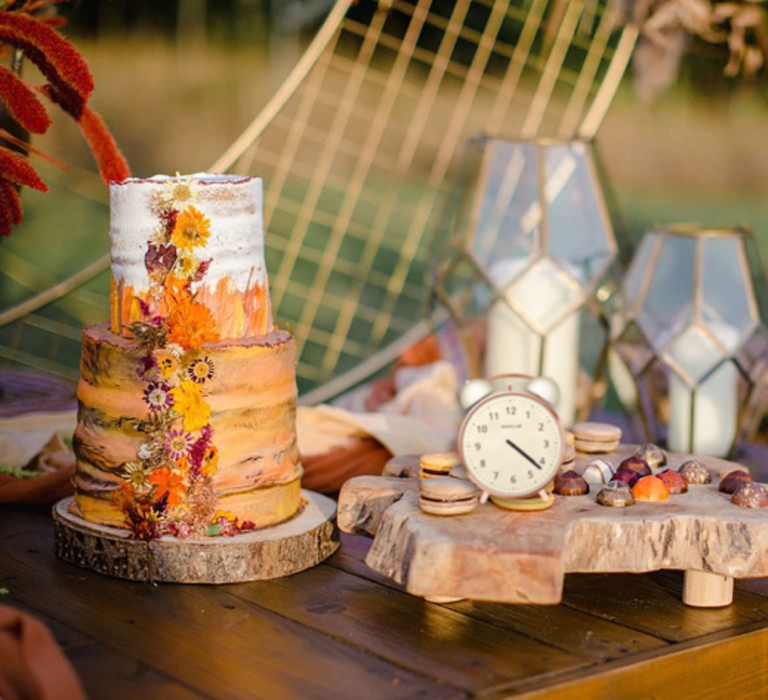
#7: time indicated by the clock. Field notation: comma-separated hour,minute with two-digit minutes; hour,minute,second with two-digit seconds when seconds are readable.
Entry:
4,22
